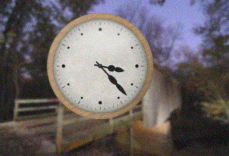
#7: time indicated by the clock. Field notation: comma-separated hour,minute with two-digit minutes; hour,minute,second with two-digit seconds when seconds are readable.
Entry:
3,23
